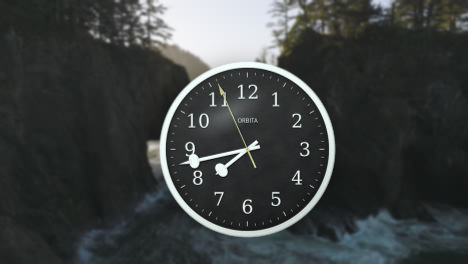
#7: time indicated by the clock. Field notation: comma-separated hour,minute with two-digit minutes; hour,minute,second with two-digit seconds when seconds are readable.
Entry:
7,42,56
